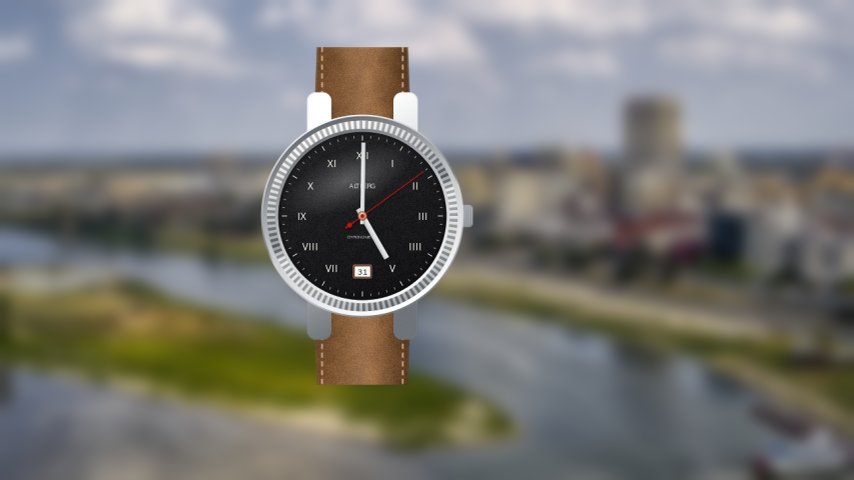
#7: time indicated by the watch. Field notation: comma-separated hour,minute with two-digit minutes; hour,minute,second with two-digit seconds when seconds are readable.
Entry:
5,00,09
